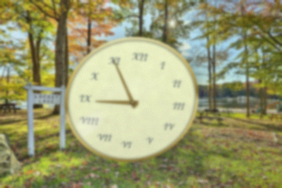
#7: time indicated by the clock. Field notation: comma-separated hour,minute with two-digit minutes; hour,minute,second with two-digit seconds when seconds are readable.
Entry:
8,55
